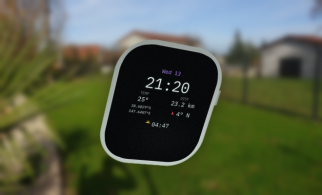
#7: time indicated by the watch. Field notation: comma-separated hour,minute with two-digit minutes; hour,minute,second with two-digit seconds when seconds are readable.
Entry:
21,20
